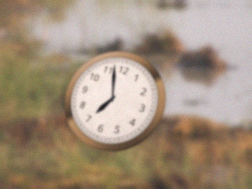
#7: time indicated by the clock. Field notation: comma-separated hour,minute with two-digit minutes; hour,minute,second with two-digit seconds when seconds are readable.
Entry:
6,57
